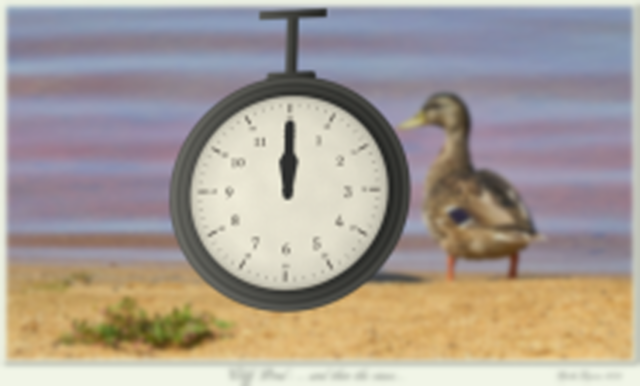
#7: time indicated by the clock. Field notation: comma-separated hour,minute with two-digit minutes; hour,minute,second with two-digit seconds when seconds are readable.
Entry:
12,00
